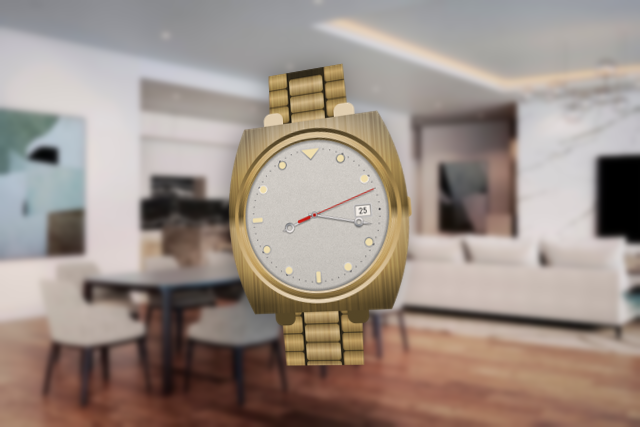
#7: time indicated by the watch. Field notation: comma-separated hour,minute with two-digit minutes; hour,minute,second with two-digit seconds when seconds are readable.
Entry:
8,17,12
